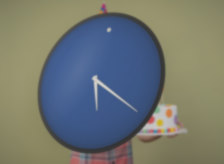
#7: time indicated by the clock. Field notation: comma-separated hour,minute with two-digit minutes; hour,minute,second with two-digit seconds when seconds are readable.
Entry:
5,19
